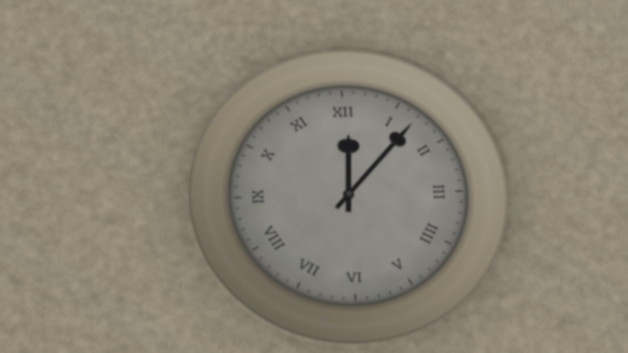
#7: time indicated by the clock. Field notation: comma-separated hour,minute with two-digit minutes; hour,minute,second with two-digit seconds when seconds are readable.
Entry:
12,07
